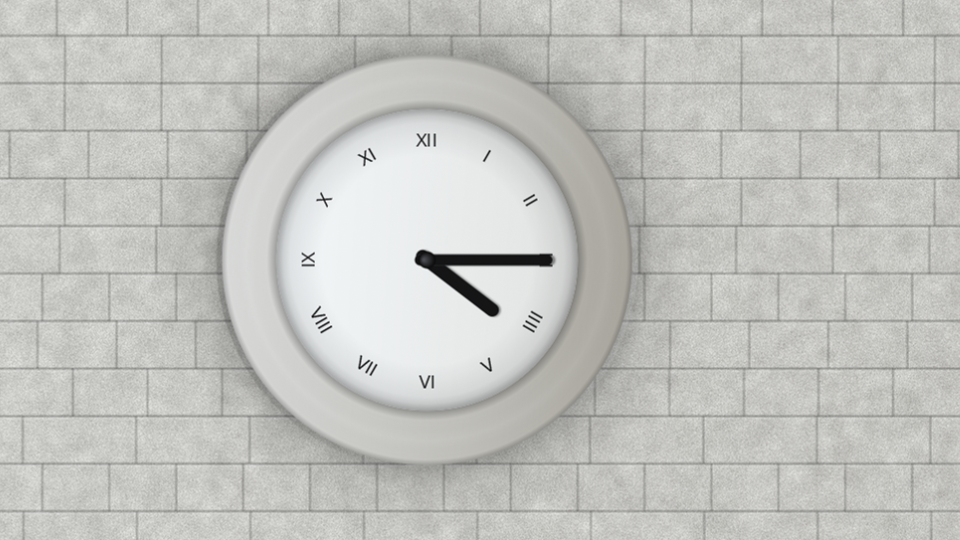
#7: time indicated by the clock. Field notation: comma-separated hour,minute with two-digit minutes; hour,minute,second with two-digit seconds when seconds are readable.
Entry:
4,15
